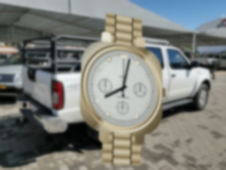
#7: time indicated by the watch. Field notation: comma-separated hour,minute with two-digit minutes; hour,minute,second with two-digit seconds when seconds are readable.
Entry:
8,02
